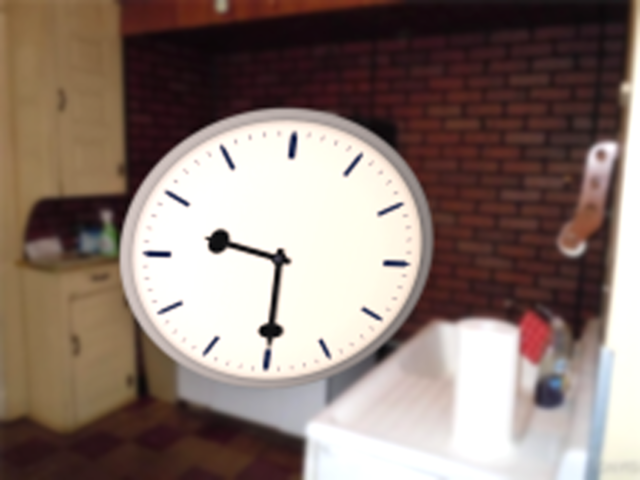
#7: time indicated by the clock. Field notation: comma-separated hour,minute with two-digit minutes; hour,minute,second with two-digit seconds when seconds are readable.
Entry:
9,30
